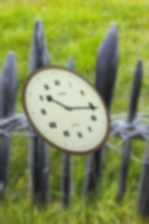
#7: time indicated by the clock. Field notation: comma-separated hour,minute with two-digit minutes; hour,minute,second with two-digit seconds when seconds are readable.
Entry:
10,16
